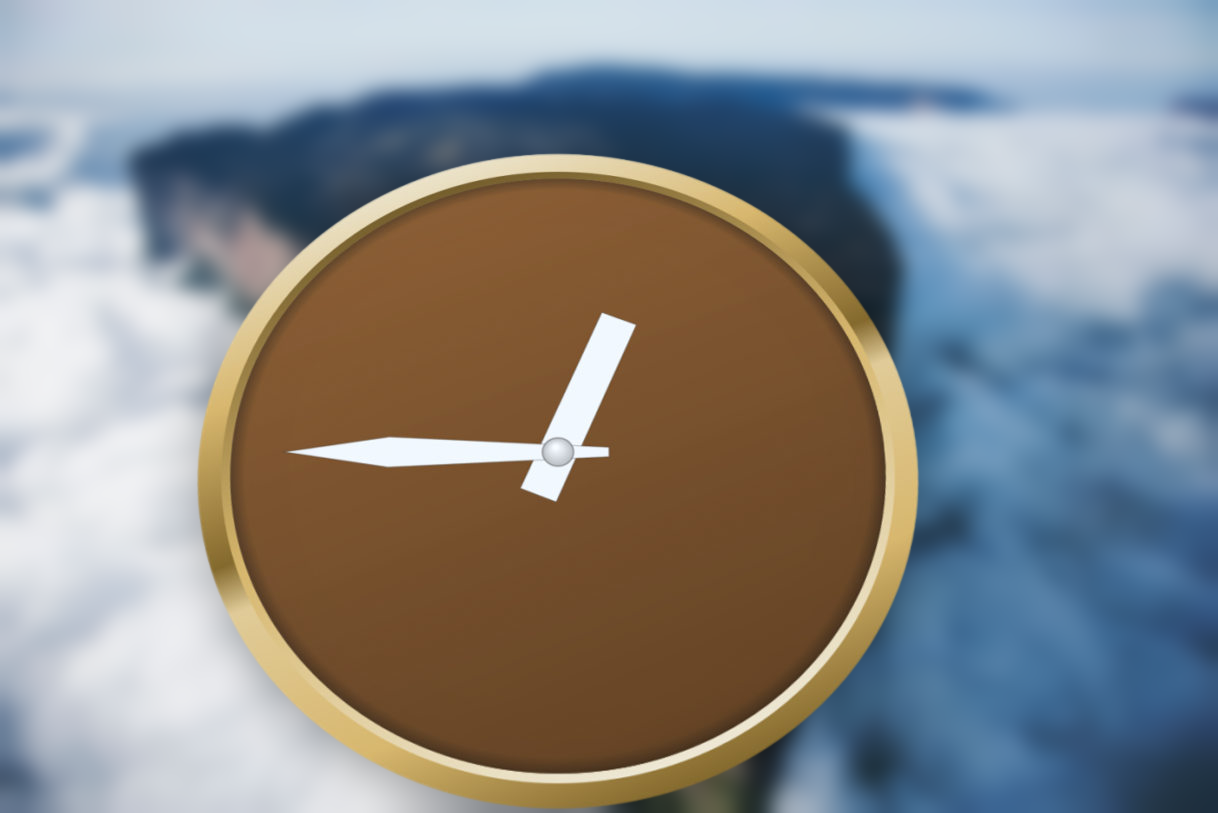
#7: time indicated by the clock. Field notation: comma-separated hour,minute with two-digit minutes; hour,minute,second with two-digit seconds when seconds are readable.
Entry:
12,45
